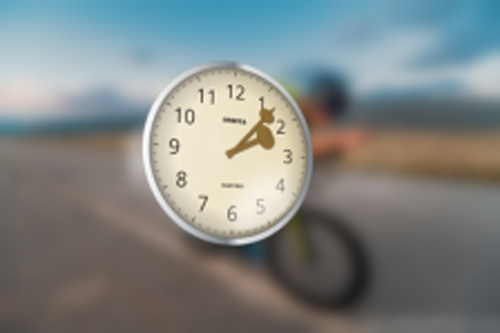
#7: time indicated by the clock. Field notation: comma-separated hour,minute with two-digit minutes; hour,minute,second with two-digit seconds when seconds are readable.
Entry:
2,07
